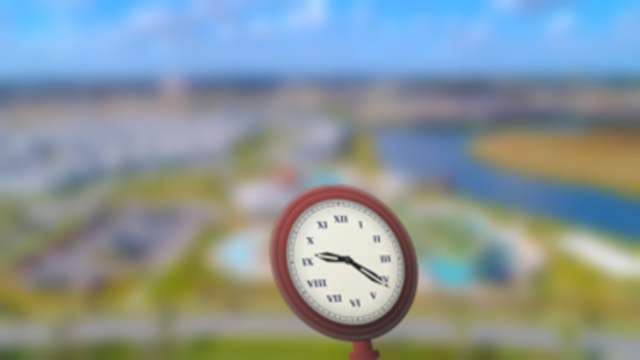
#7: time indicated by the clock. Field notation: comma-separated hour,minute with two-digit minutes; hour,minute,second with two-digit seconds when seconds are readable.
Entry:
9,21
